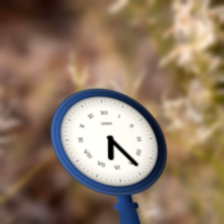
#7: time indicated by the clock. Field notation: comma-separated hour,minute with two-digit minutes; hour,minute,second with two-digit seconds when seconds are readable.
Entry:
6,24
